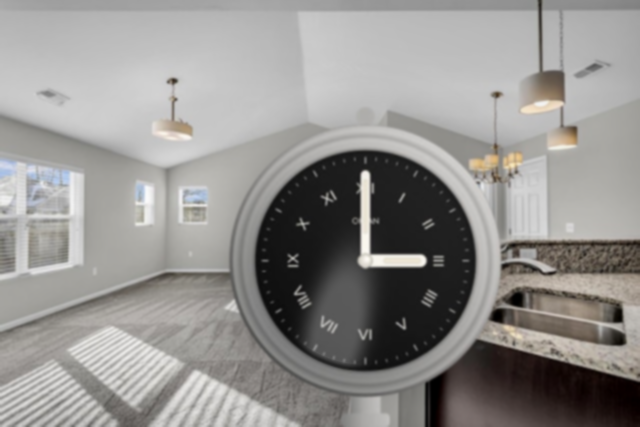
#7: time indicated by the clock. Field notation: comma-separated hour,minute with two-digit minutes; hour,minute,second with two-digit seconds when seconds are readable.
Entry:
3,00
